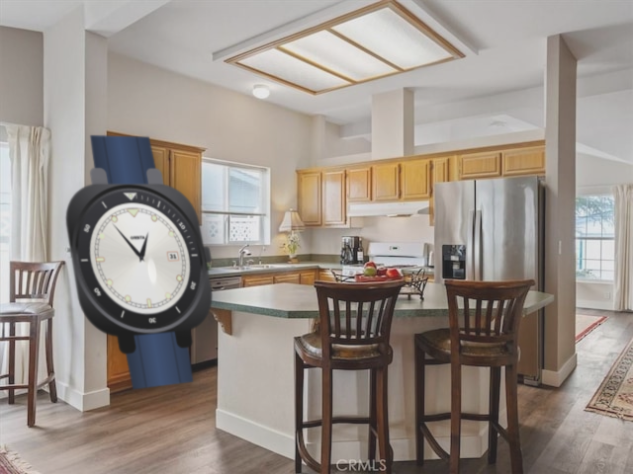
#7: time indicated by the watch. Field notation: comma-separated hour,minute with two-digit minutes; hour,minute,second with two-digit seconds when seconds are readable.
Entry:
12,54
